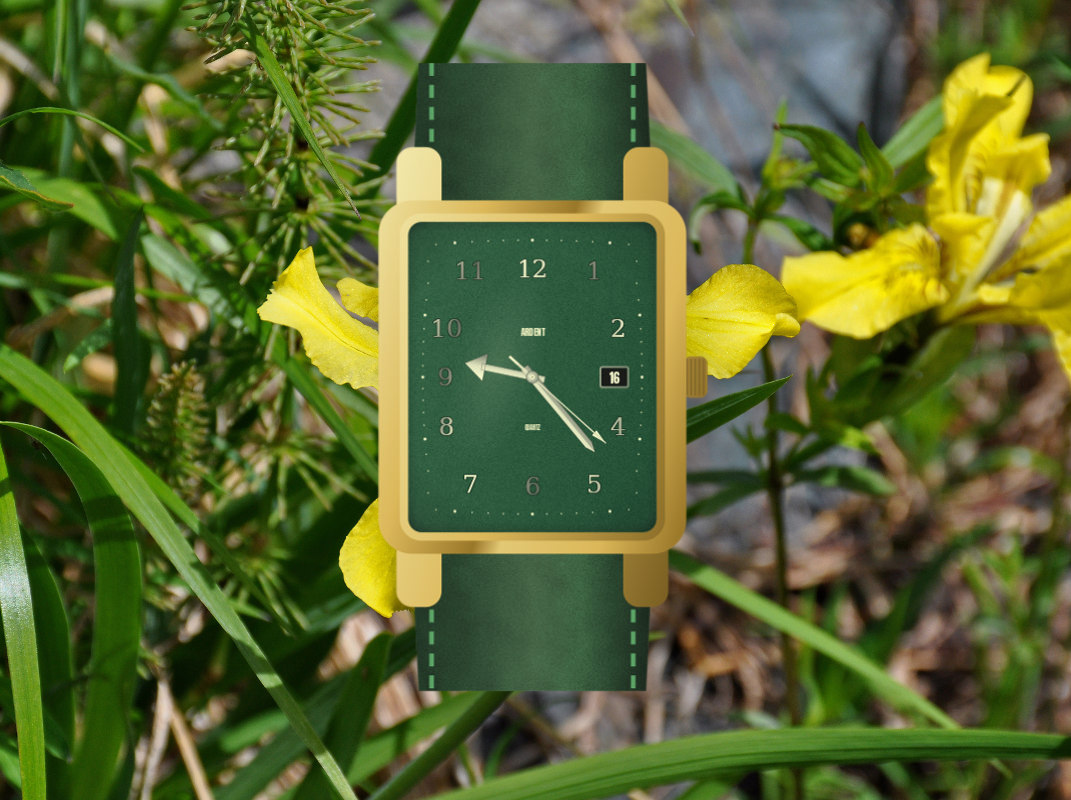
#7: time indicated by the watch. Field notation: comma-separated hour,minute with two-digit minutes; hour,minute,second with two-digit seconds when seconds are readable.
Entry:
9,23,22
